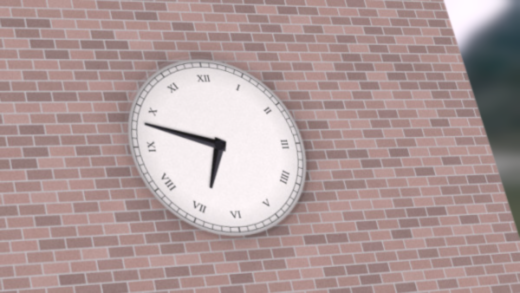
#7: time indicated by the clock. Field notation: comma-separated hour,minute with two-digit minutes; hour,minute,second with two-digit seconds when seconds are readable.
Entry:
6,48
